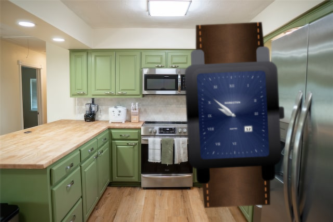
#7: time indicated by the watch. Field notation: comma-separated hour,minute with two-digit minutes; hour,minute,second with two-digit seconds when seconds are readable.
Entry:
9,52
